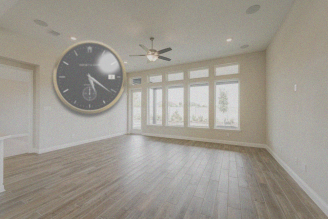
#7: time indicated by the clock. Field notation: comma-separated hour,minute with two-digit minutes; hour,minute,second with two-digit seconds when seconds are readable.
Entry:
5,21
